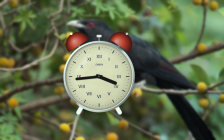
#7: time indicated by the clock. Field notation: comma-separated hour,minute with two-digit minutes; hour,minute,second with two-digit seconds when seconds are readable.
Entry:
3,44
